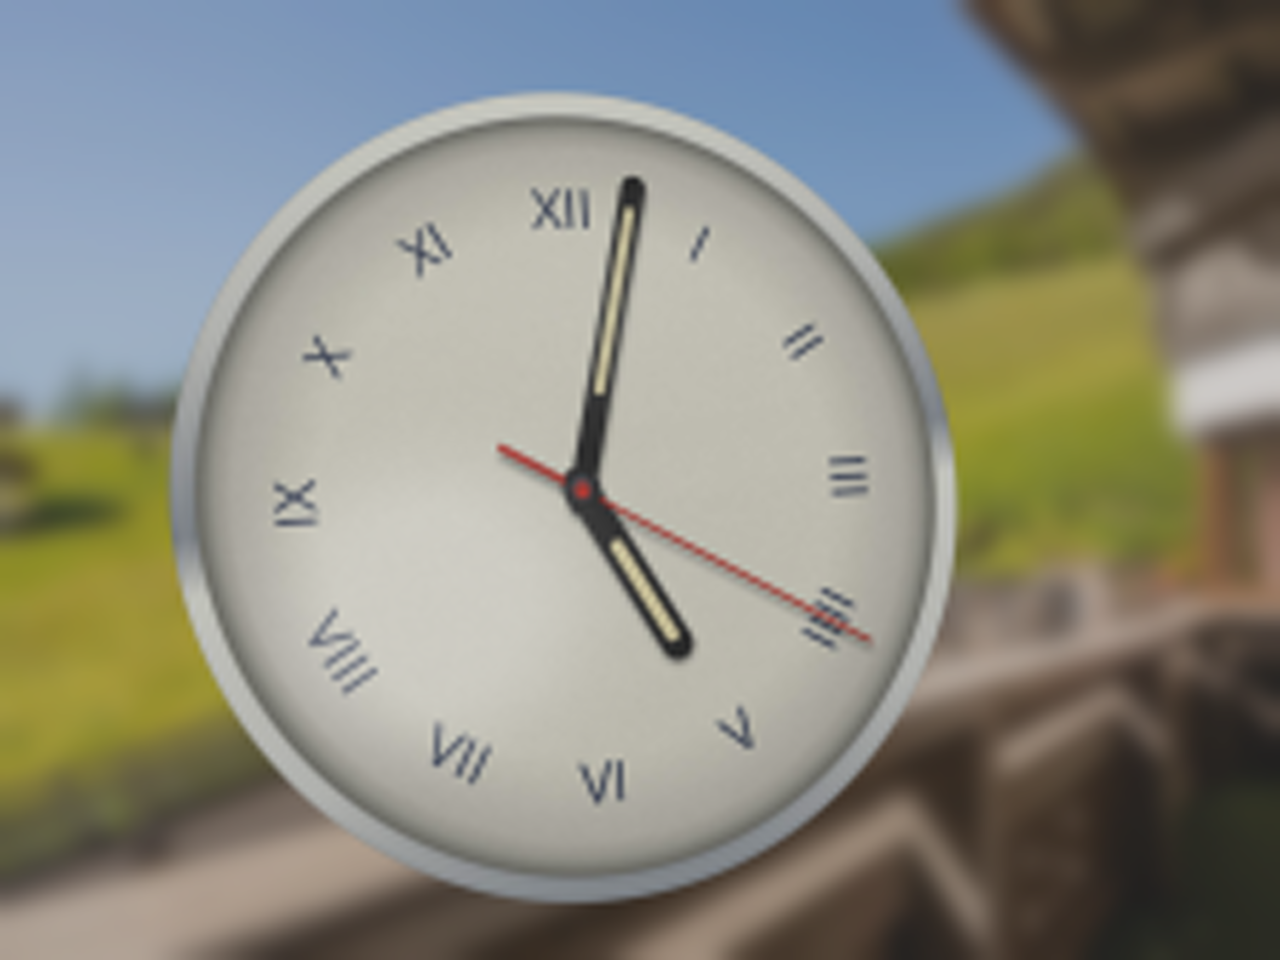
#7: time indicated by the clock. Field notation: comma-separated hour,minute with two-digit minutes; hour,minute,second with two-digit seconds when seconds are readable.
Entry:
5,02,20
